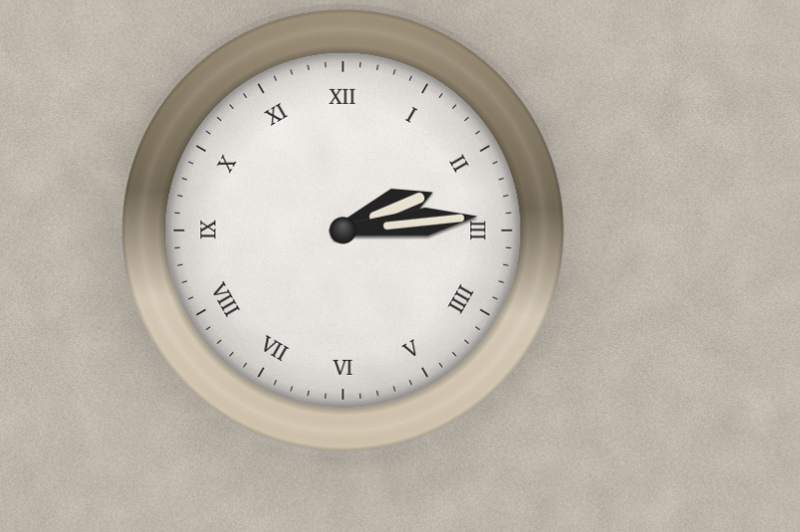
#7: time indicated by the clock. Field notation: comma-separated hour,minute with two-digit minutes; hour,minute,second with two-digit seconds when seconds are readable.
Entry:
2,14
